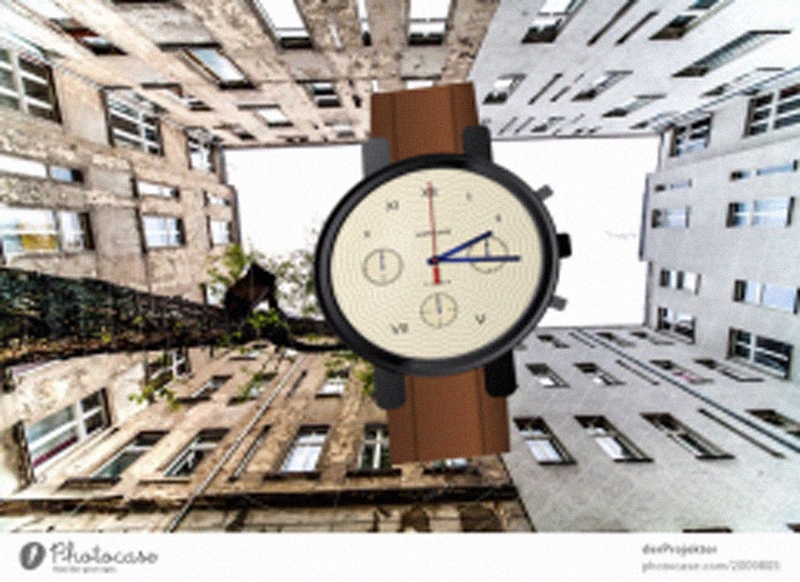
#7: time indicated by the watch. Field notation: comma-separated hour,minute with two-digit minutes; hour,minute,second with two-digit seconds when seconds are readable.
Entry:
2,16
